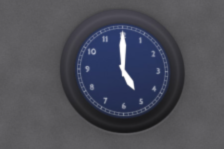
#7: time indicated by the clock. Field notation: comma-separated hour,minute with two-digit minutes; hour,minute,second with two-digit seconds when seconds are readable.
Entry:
5,00
